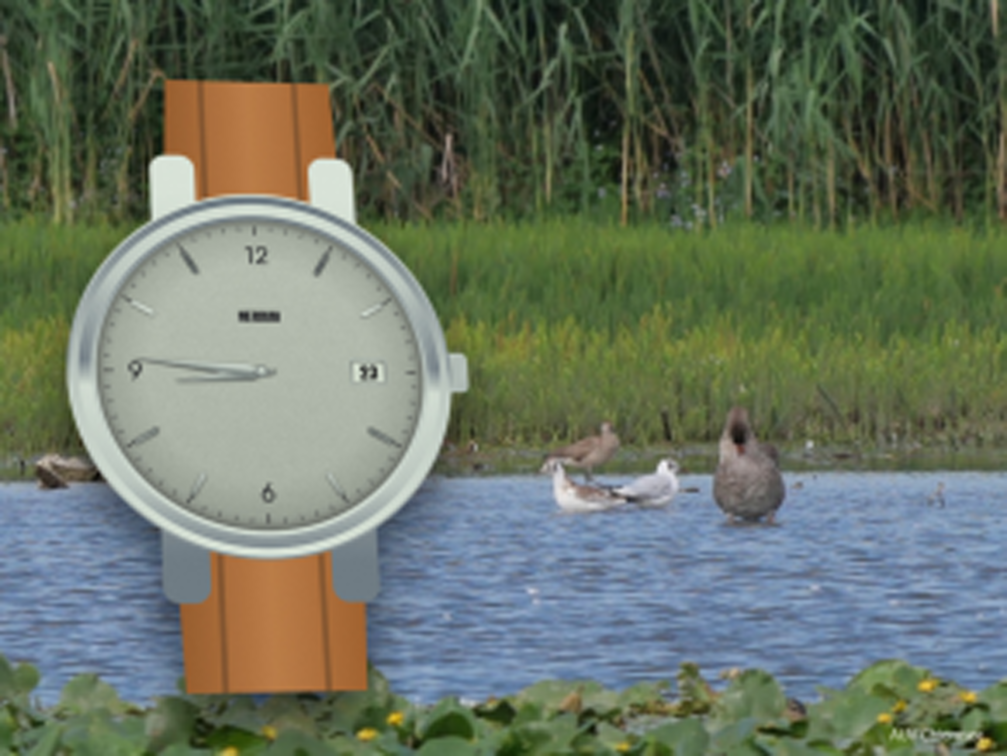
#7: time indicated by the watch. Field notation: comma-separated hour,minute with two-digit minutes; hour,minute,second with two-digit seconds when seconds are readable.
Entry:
8,46
